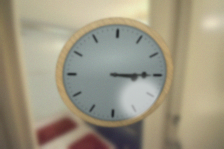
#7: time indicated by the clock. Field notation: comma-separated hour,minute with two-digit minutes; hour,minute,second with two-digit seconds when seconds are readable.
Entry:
3,15
